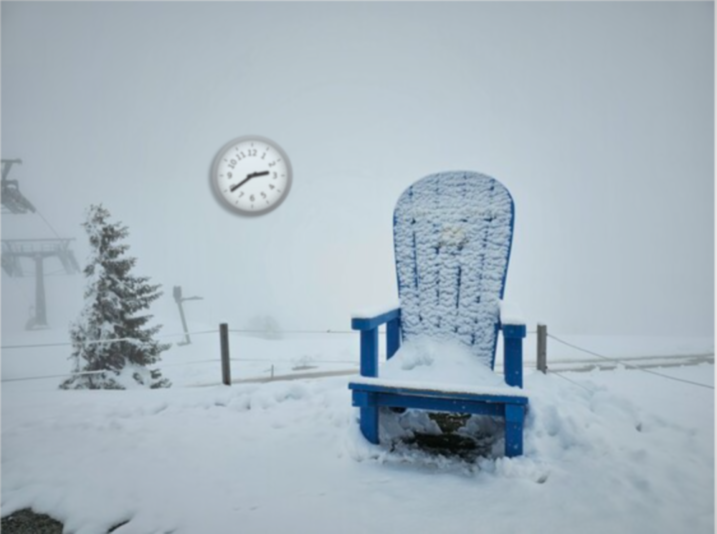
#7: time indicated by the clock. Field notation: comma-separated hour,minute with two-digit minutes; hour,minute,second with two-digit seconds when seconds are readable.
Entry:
2,39
